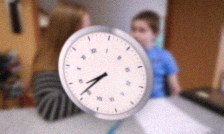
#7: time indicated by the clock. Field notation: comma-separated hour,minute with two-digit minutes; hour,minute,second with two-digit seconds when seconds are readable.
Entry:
8,41
